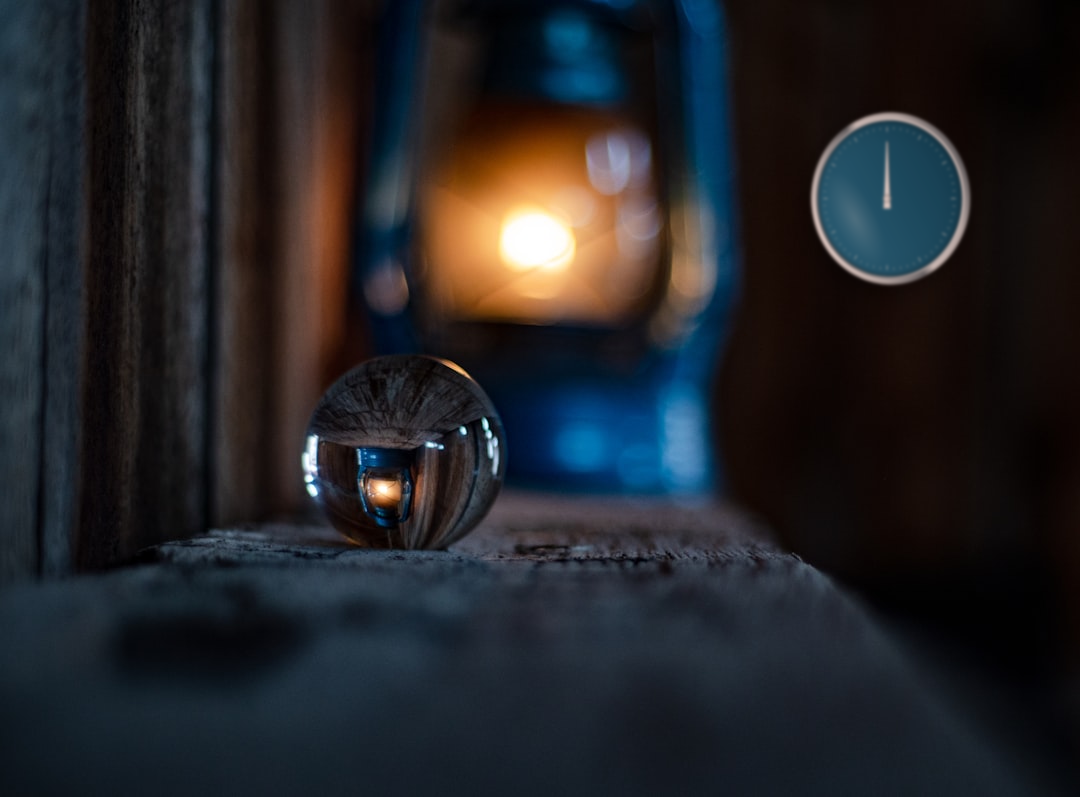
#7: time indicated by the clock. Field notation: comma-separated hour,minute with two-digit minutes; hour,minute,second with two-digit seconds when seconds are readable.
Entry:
12,00
